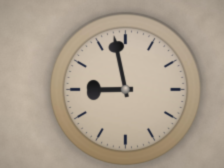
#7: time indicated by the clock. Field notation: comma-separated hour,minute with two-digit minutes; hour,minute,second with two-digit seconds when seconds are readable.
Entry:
8,58
